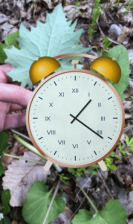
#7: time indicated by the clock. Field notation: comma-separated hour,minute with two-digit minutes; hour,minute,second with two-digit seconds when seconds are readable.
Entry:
1,21
